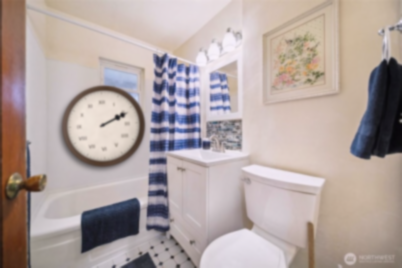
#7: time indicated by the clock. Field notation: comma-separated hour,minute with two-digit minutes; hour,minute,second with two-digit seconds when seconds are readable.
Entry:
2,11
